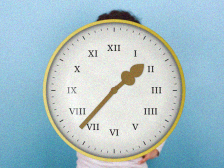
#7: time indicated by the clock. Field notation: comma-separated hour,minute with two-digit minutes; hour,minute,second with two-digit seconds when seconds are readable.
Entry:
1,37
